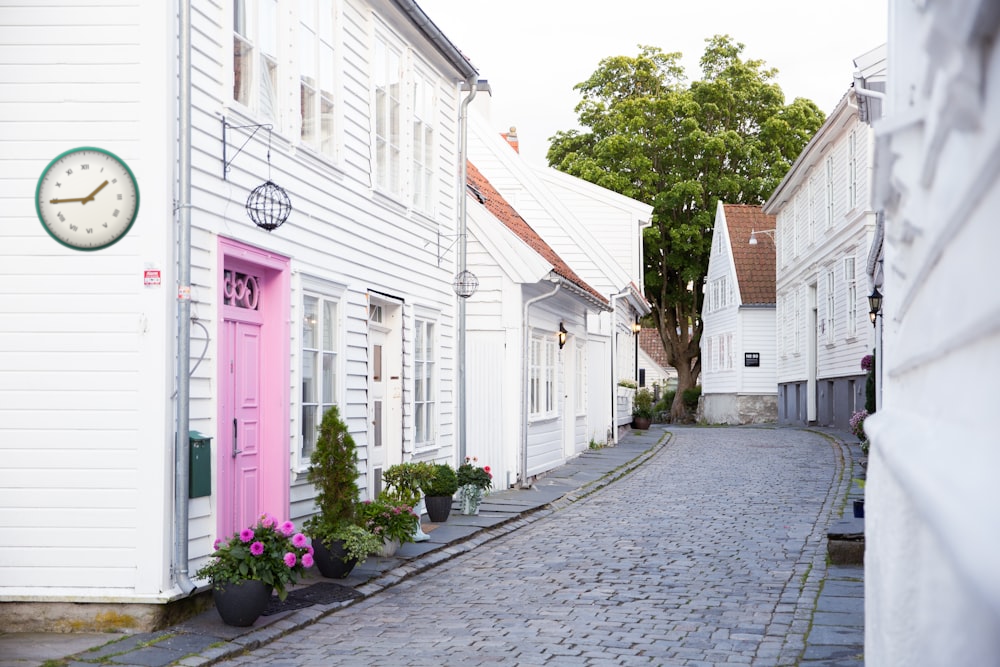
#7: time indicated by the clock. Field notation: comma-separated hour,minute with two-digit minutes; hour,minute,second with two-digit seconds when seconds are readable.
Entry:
1,45
